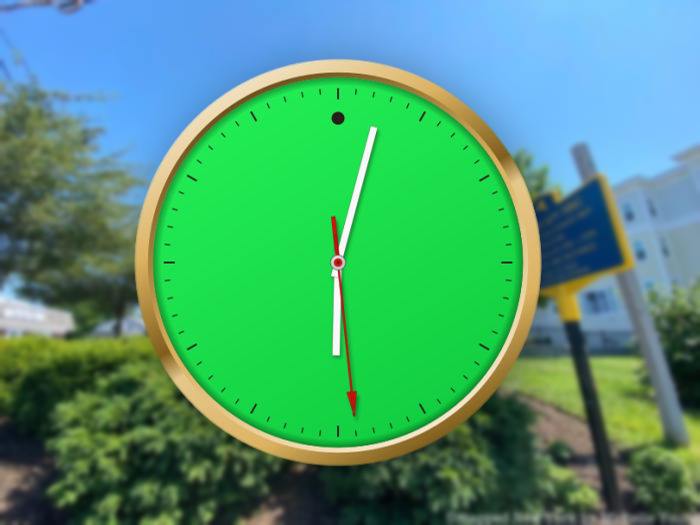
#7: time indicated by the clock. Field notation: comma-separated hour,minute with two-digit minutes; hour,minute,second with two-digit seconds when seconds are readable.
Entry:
6,02,29
